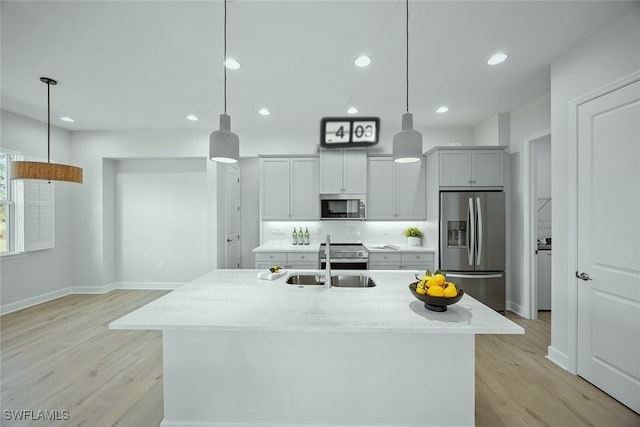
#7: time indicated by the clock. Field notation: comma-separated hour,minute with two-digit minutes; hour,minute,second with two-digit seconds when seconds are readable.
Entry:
4,03
